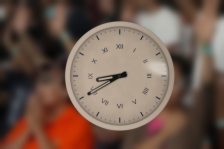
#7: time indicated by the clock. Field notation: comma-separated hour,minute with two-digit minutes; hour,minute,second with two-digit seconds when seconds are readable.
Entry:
8,40
